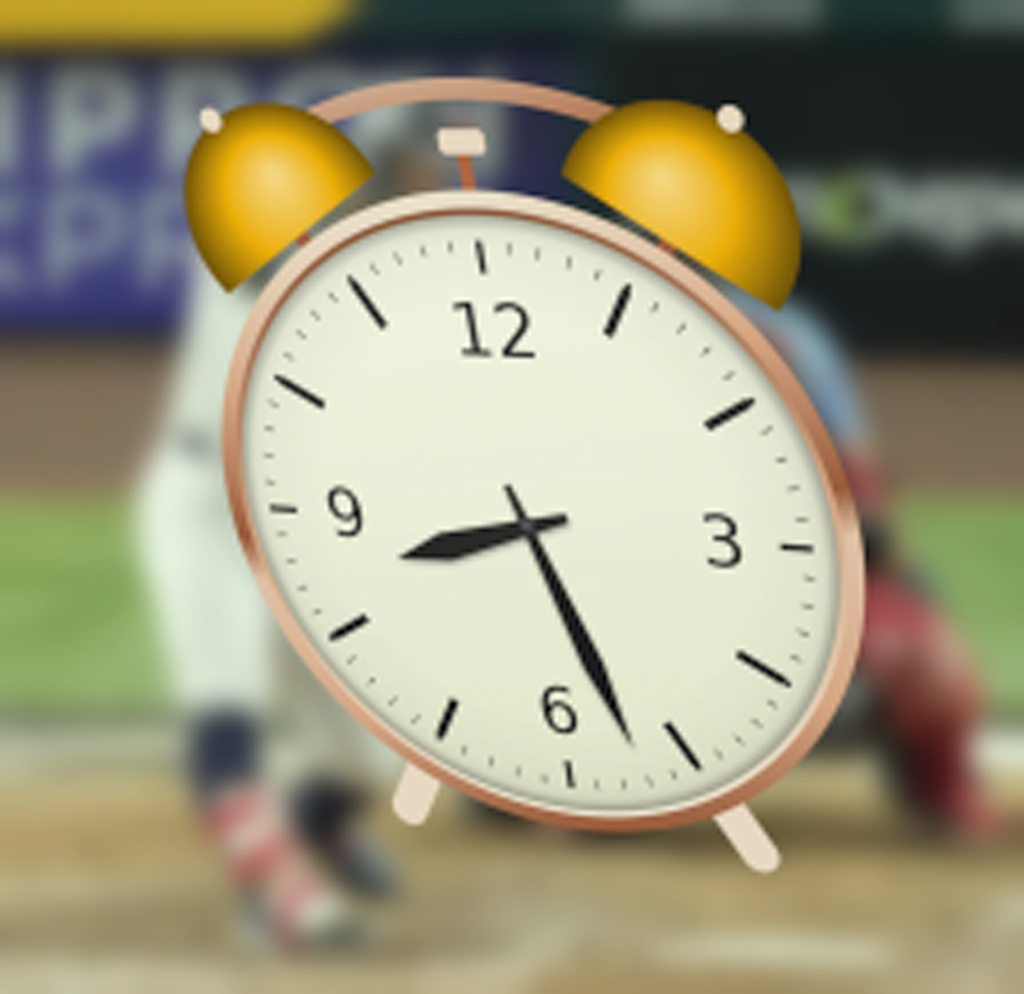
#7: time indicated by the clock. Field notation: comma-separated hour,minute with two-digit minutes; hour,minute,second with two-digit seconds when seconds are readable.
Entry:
8,27
